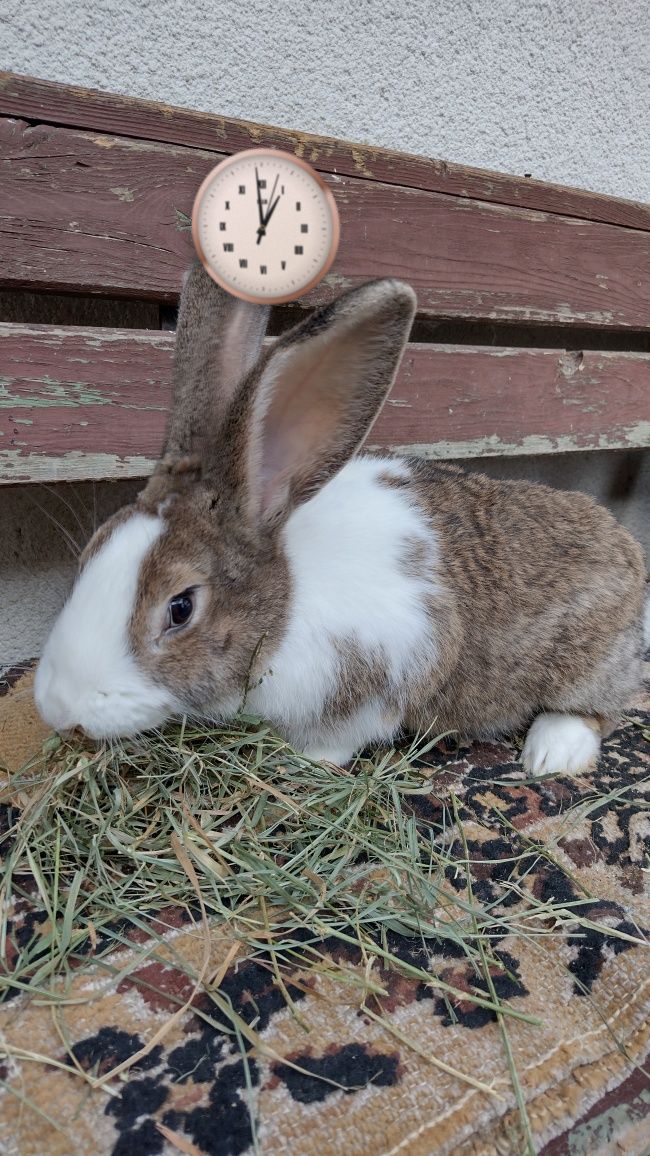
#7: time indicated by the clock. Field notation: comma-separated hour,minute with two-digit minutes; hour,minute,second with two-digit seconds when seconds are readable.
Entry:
12,59,03
